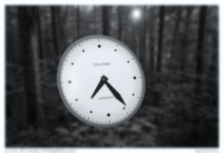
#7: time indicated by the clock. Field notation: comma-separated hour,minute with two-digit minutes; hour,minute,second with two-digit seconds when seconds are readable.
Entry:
7,24
